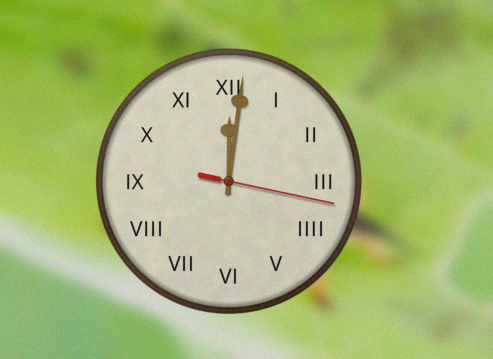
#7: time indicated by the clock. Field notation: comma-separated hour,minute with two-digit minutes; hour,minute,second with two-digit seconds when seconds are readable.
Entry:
12,01,17
